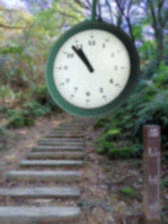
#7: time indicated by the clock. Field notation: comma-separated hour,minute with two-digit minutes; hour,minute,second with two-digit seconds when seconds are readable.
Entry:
10,53
